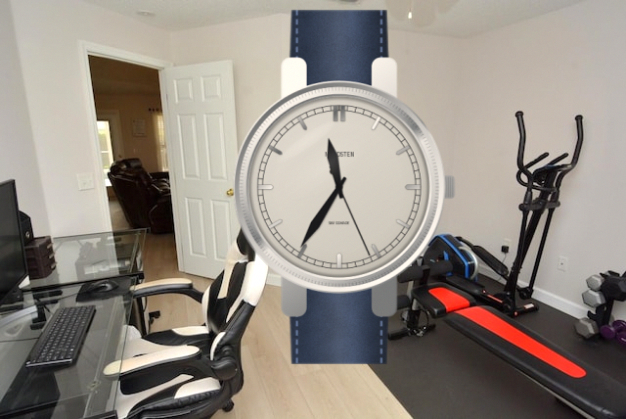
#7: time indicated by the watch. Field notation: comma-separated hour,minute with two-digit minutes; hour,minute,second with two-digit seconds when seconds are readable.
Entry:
11,35,26
